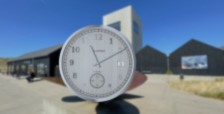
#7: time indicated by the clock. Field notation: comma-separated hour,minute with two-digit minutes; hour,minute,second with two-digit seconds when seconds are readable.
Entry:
11,10
